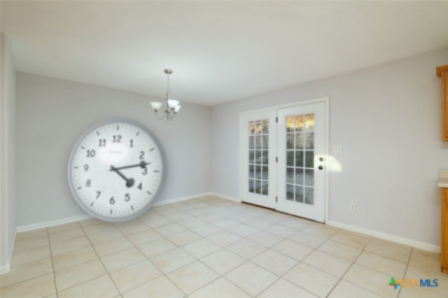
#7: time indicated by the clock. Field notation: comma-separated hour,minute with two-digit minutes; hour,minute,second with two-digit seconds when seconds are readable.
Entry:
4,13
